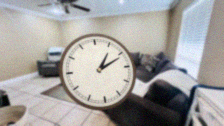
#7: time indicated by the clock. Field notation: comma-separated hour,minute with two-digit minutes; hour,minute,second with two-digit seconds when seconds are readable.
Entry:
1,11
